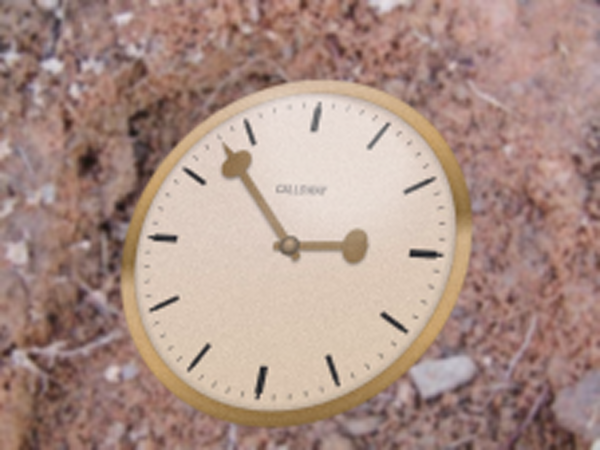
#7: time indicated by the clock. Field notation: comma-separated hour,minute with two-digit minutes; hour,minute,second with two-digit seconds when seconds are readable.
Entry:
2,53
